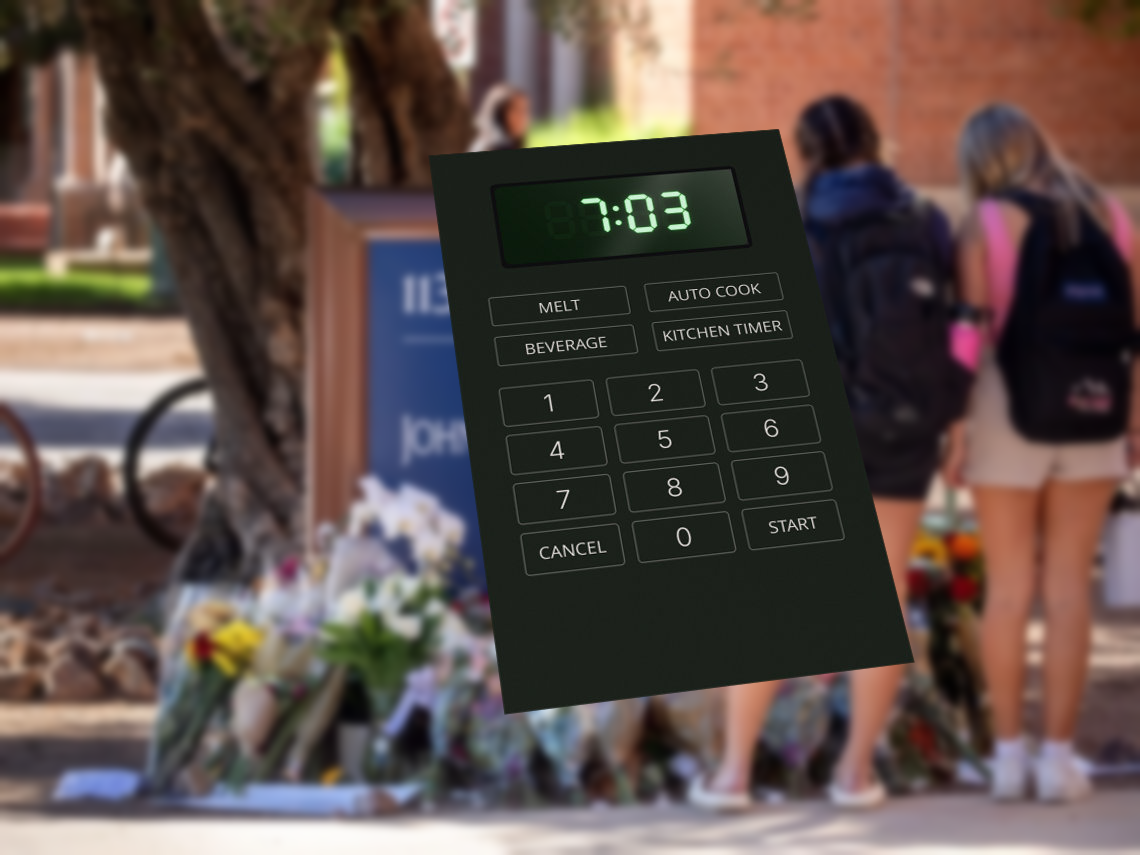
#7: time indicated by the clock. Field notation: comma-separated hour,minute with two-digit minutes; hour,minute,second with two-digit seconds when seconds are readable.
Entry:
7,03
